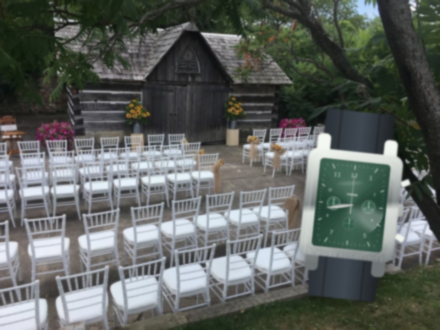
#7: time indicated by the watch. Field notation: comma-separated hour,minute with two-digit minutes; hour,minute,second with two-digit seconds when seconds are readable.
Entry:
8,43
